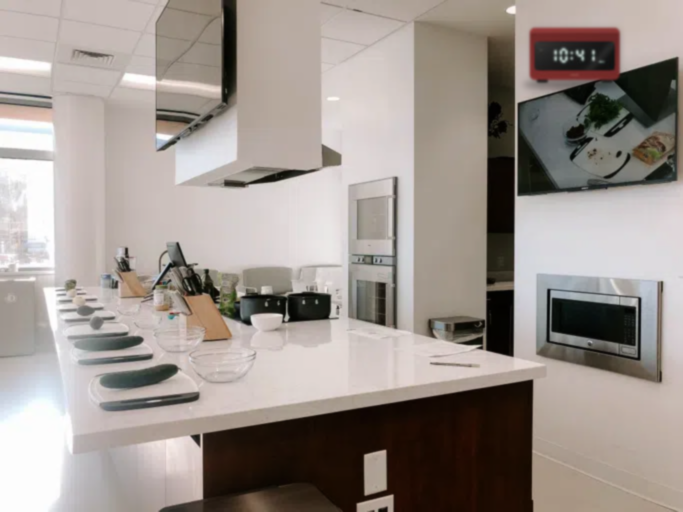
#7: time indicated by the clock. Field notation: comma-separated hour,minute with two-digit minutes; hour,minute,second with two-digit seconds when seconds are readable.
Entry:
10,41
